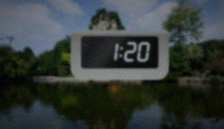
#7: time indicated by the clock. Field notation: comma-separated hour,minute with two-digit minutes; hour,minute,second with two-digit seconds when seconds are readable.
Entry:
1,20
